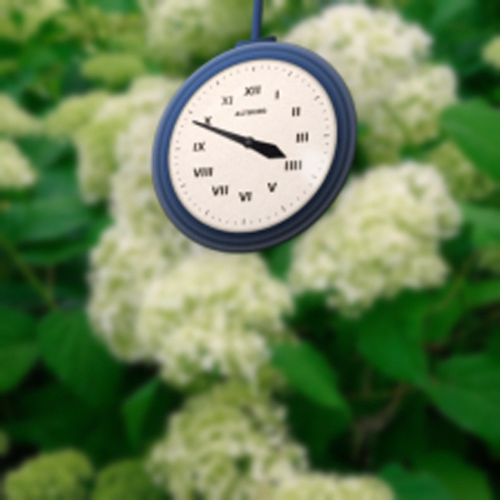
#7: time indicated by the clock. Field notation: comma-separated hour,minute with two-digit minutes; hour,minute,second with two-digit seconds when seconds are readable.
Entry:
3,49
